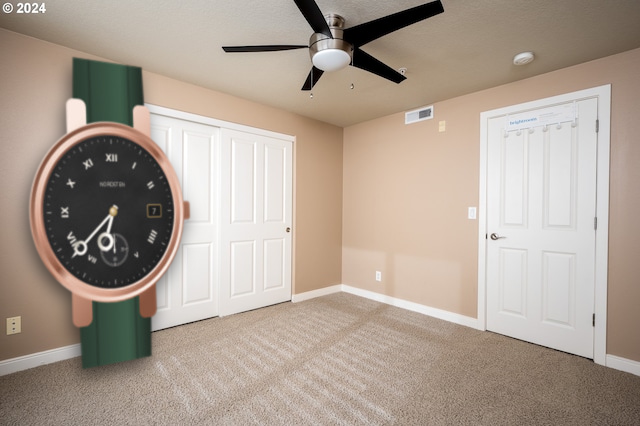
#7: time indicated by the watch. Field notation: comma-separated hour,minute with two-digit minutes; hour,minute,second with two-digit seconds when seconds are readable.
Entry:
6,38
